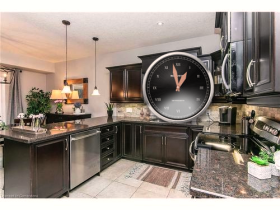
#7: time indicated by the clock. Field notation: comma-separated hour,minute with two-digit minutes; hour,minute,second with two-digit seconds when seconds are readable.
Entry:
12,58
